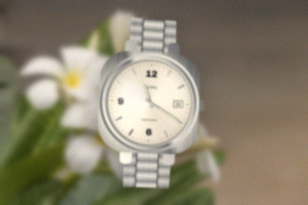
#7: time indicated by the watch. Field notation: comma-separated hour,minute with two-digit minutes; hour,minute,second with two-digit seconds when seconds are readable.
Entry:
11,20
